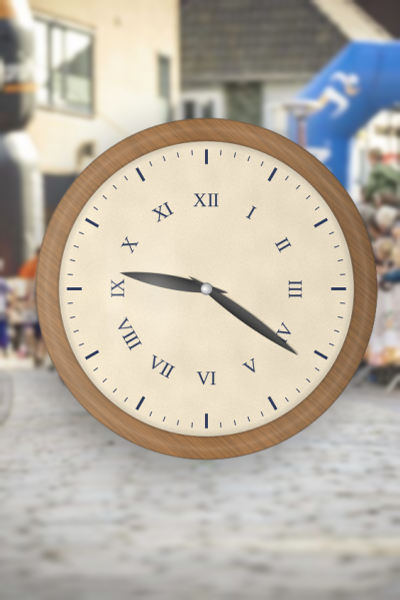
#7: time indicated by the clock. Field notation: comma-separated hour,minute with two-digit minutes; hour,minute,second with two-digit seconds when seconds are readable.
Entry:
9,21
